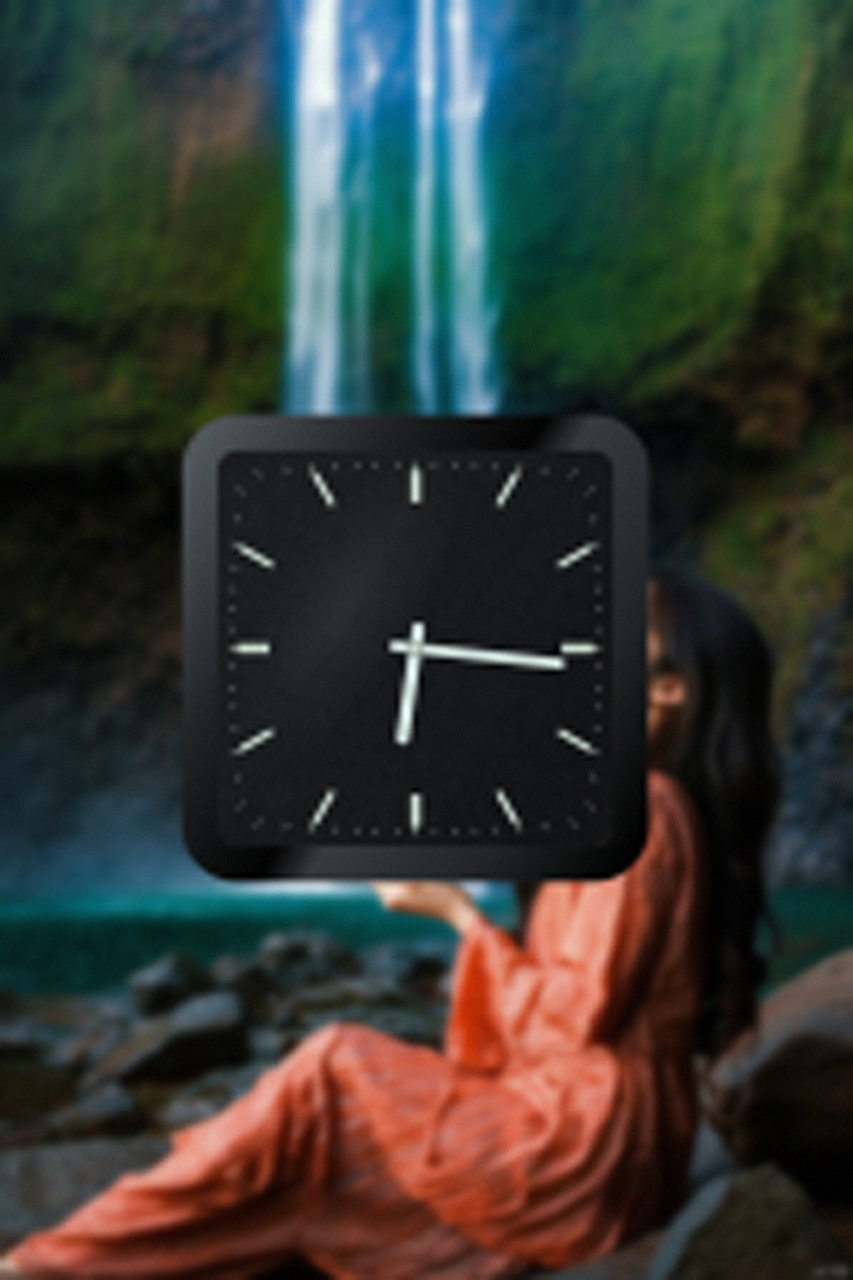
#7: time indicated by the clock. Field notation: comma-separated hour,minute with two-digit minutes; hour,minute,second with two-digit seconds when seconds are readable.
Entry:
6,16
